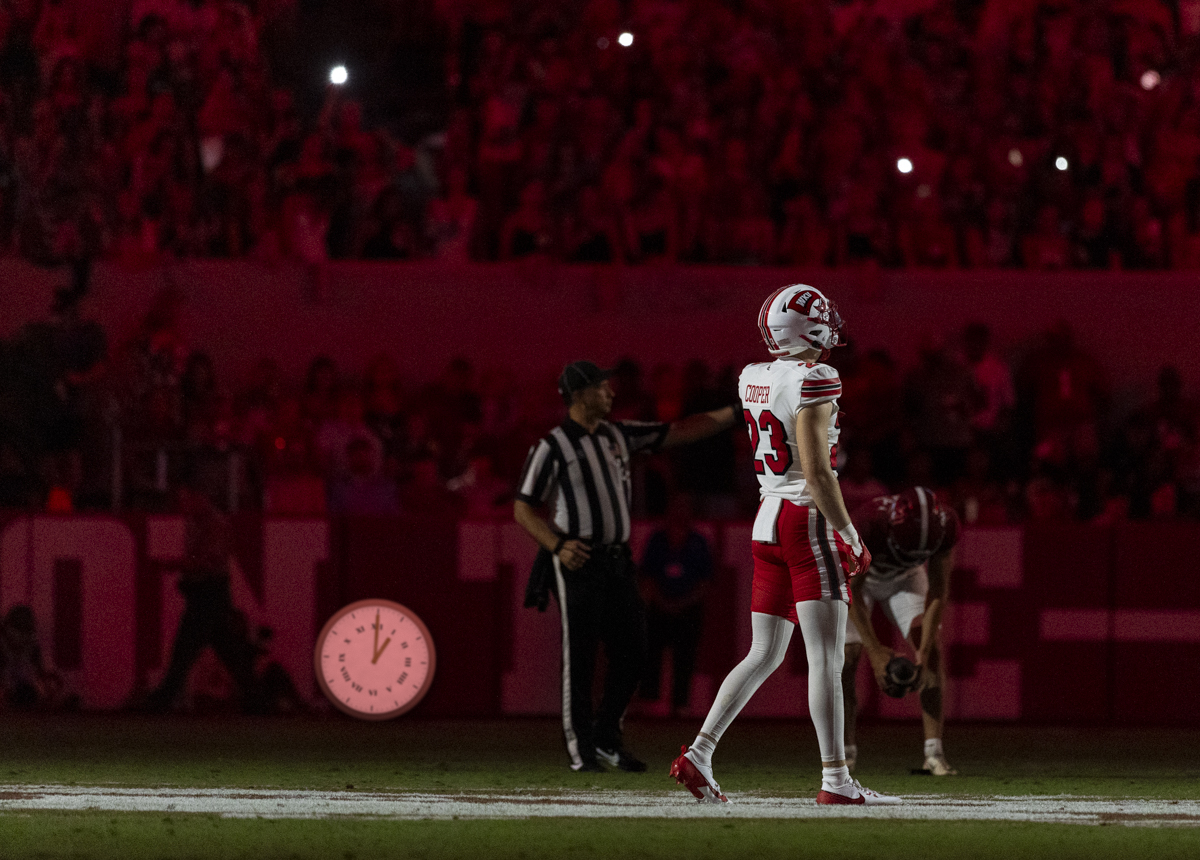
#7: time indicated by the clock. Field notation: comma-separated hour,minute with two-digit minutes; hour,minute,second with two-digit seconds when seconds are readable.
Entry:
1,00
